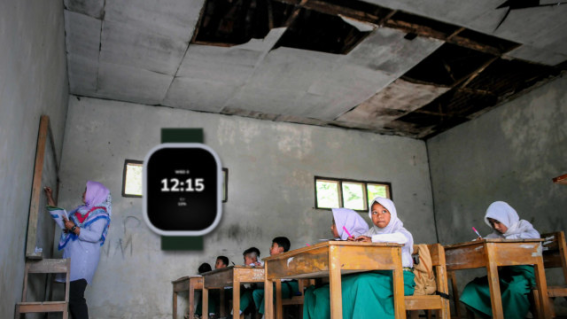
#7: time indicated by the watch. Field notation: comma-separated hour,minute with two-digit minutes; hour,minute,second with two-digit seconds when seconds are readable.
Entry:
12,15
